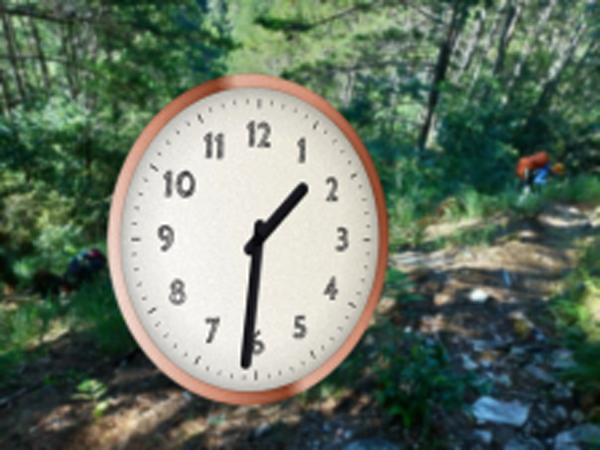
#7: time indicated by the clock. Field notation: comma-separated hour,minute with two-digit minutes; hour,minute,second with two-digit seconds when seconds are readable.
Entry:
1,31
